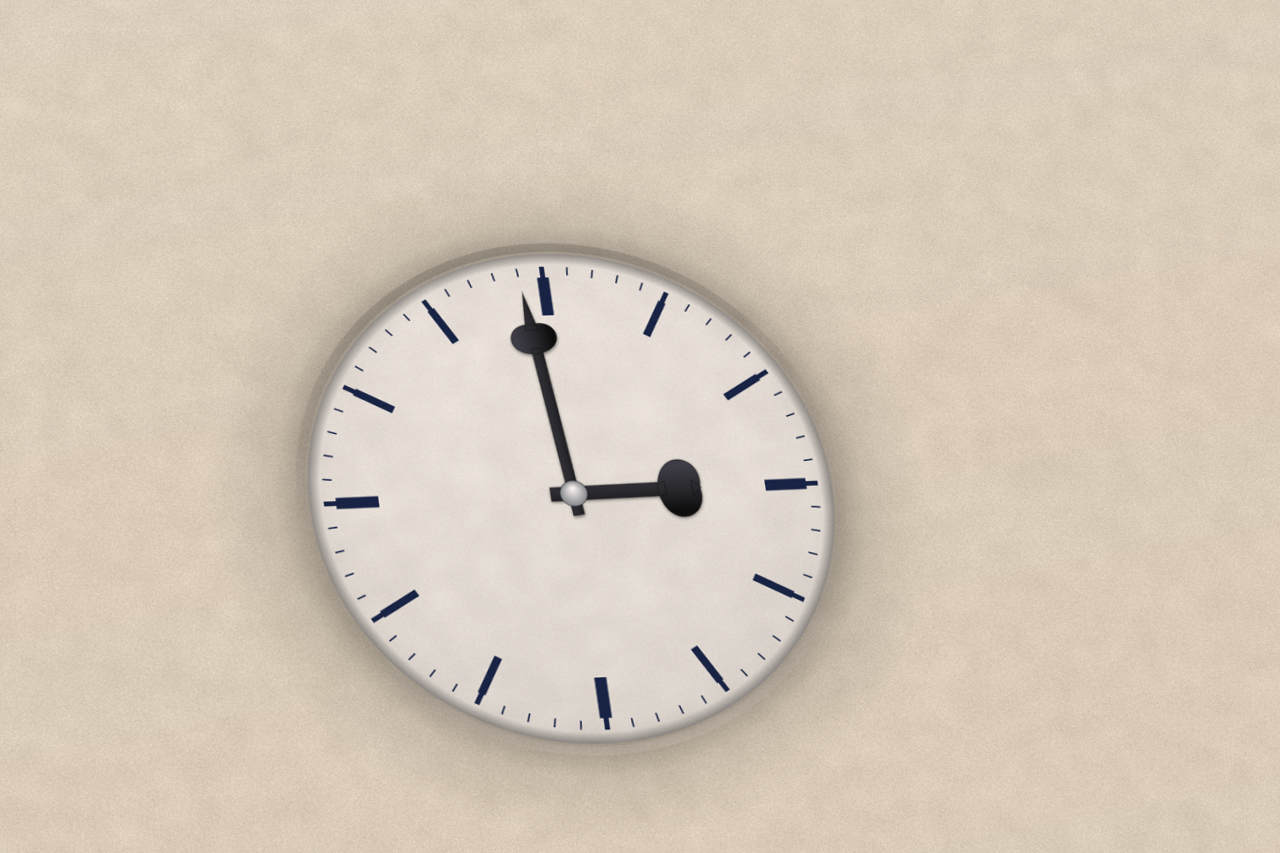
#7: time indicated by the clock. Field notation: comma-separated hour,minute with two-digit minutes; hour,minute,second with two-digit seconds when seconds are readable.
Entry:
2,59
